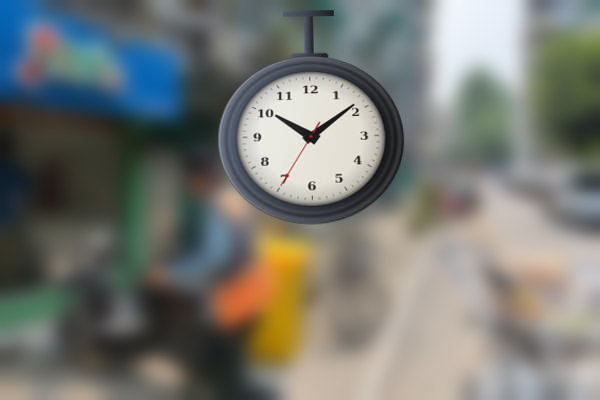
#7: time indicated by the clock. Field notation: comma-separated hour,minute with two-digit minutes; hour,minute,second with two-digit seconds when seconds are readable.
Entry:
10,08,35
